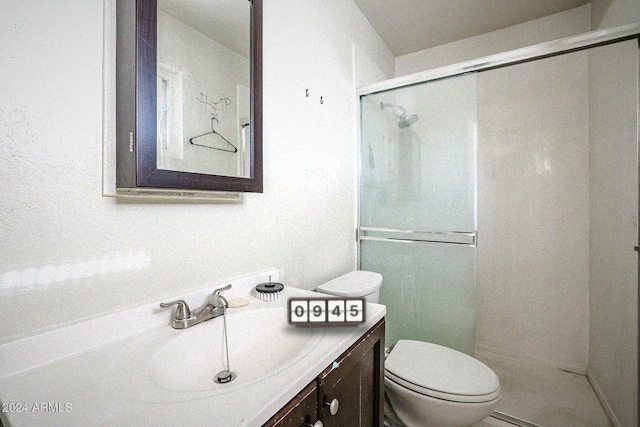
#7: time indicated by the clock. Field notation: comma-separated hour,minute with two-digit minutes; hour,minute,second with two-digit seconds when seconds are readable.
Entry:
9,45
